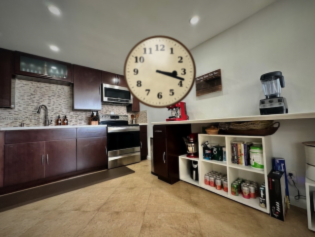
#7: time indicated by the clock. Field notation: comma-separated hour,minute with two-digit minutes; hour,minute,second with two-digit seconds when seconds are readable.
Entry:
3,18
